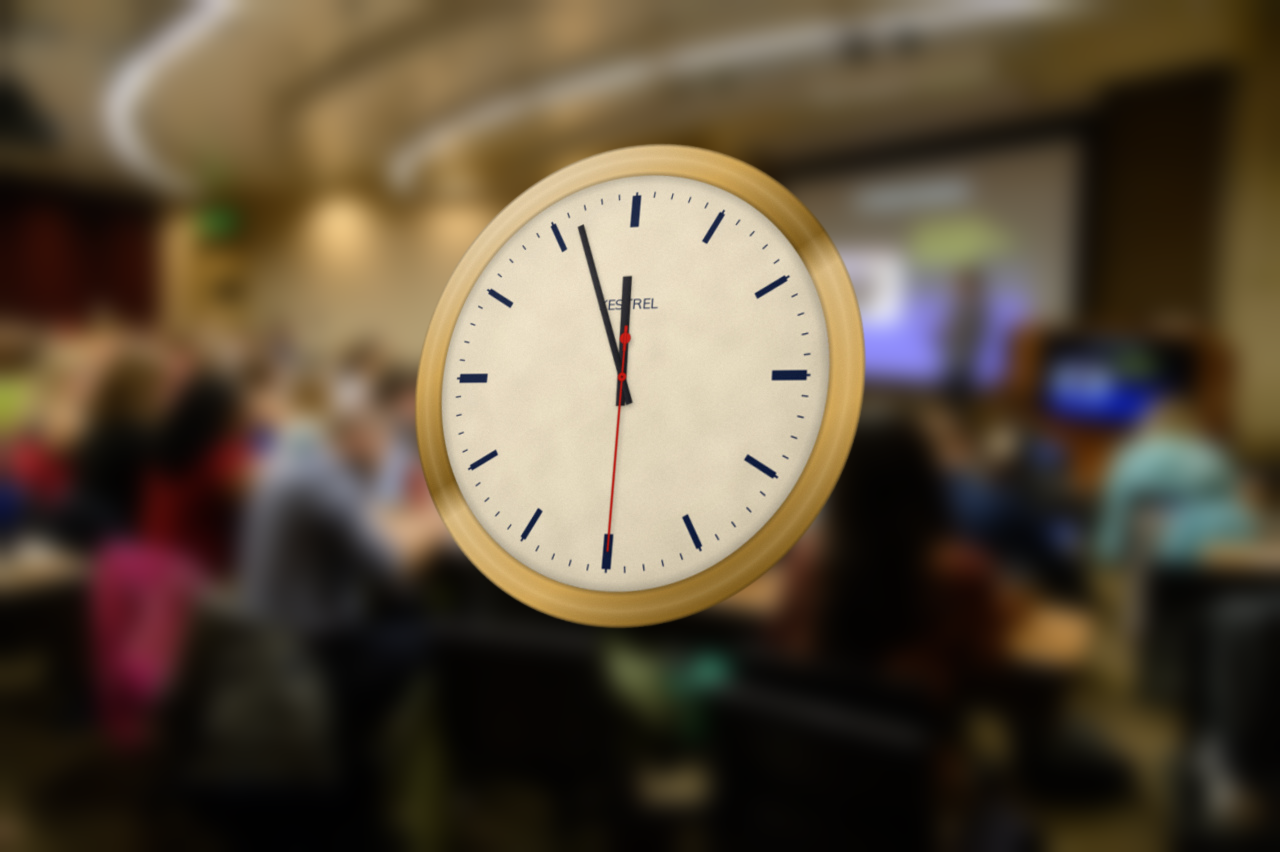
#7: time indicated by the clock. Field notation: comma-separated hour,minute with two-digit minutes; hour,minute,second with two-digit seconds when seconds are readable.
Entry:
11,56,30
